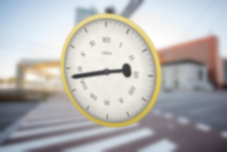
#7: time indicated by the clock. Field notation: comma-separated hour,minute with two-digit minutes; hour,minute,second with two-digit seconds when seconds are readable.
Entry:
2,43
